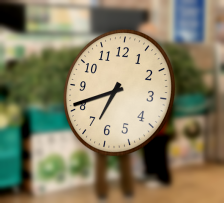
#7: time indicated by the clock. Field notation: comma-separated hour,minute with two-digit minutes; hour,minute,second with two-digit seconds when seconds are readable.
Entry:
6,41
